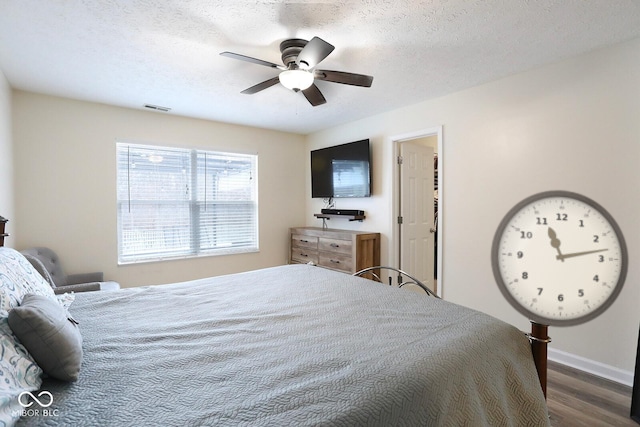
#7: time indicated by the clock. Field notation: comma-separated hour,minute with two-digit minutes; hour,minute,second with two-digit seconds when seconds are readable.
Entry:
11,13
